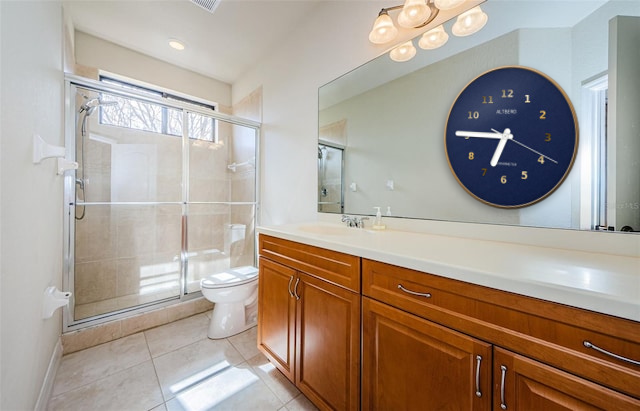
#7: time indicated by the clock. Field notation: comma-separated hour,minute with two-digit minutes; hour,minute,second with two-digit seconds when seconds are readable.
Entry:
6,45,19
